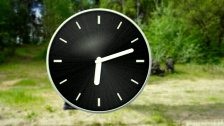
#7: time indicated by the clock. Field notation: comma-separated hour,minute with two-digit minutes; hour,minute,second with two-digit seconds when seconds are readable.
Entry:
6,12
